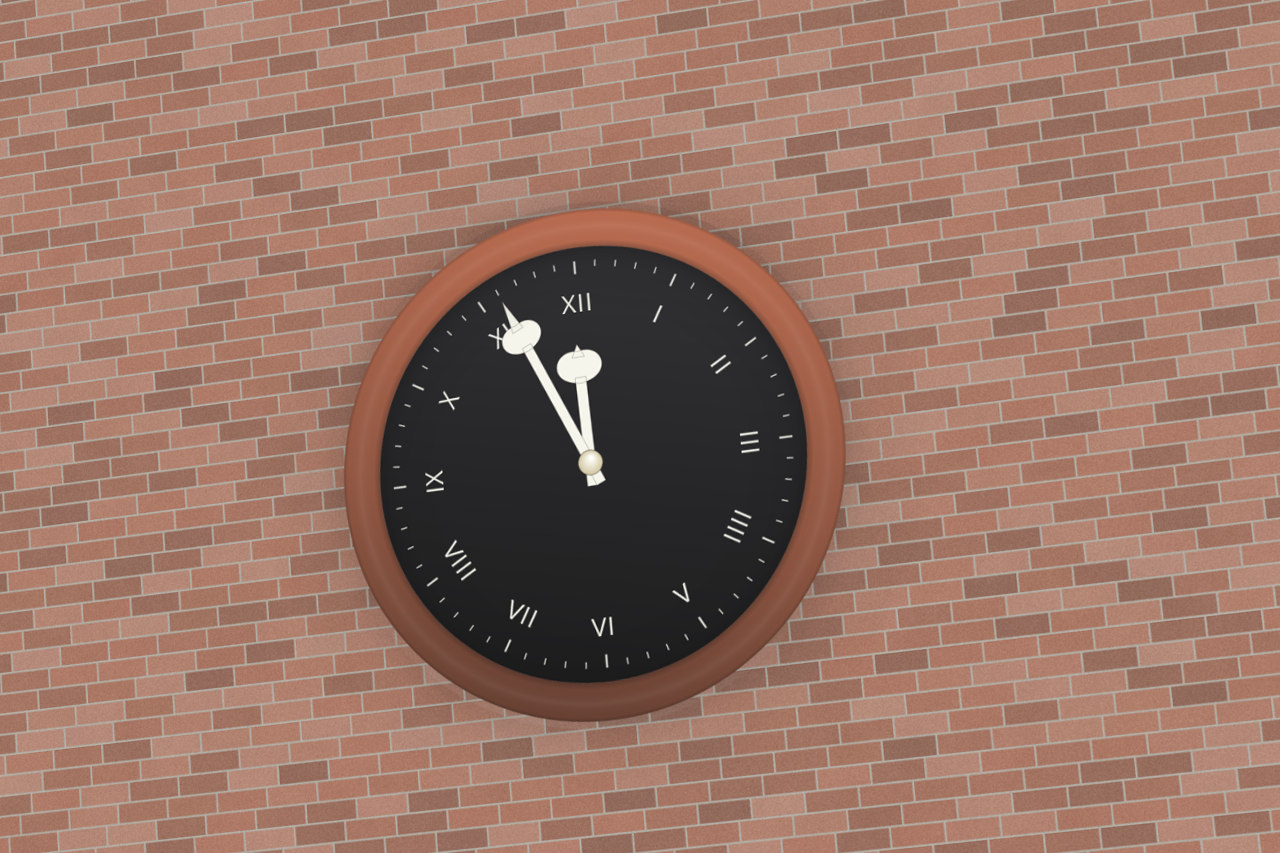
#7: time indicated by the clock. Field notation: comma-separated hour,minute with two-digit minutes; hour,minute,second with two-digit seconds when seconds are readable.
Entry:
11,56
